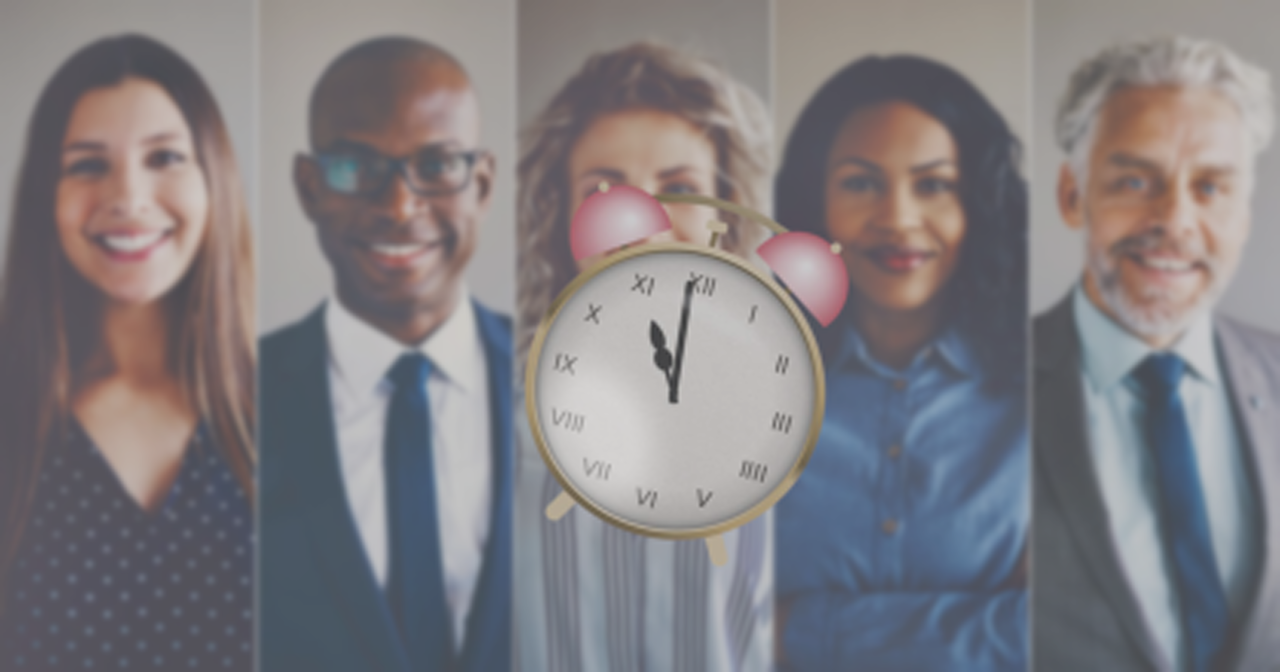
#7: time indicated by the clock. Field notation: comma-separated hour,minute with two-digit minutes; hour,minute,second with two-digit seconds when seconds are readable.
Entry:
10,59
